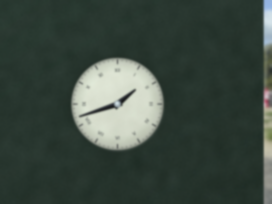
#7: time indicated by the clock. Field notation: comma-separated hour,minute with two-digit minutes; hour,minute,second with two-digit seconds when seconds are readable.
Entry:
1,42
